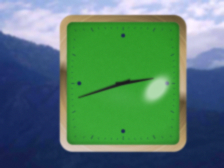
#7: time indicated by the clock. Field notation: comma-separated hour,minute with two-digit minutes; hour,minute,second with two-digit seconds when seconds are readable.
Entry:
2,42
